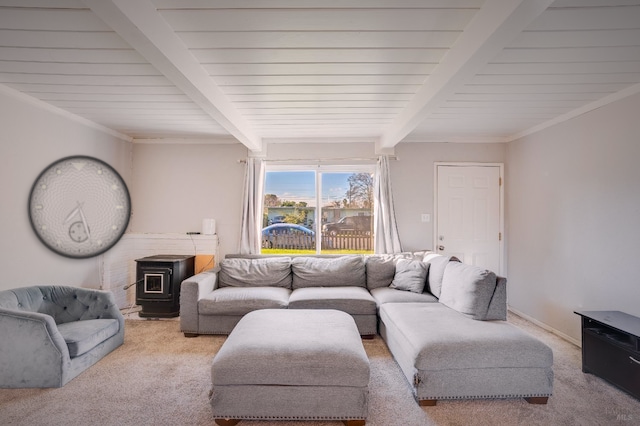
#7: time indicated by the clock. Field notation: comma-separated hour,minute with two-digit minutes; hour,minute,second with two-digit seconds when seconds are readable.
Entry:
7,27
